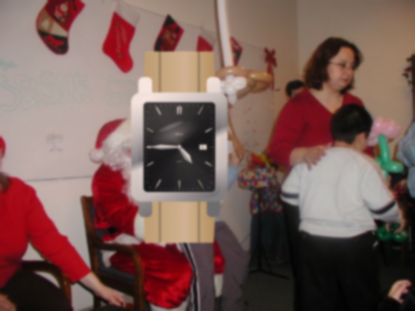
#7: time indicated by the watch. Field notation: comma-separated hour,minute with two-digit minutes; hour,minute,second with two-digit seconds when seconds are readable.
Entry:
4,45
